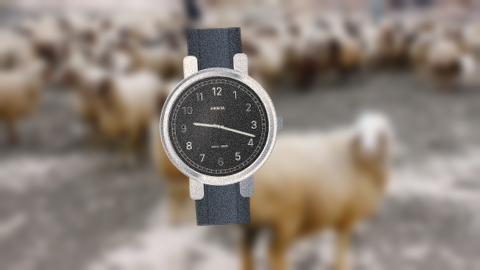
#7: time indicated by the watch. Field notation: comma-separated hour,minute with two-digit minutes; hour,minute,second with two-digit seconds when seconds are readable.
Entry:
9,18
